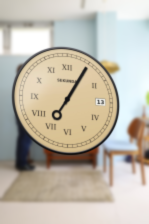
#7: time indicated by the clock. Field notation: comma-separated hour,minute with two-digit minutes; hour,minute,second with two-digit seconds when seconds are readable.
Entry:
7,05
